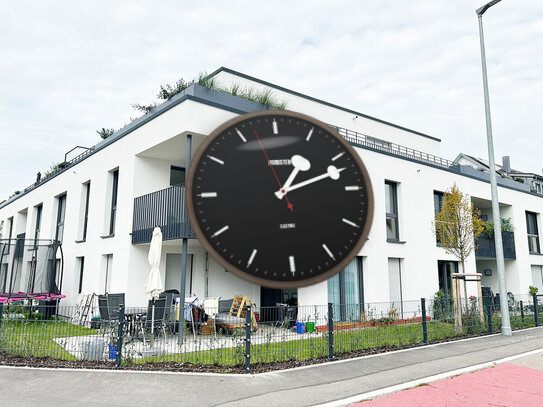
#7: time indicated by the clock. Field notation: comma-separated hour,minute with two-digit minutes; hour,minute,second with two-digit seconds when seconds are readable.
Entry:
1,11,57
